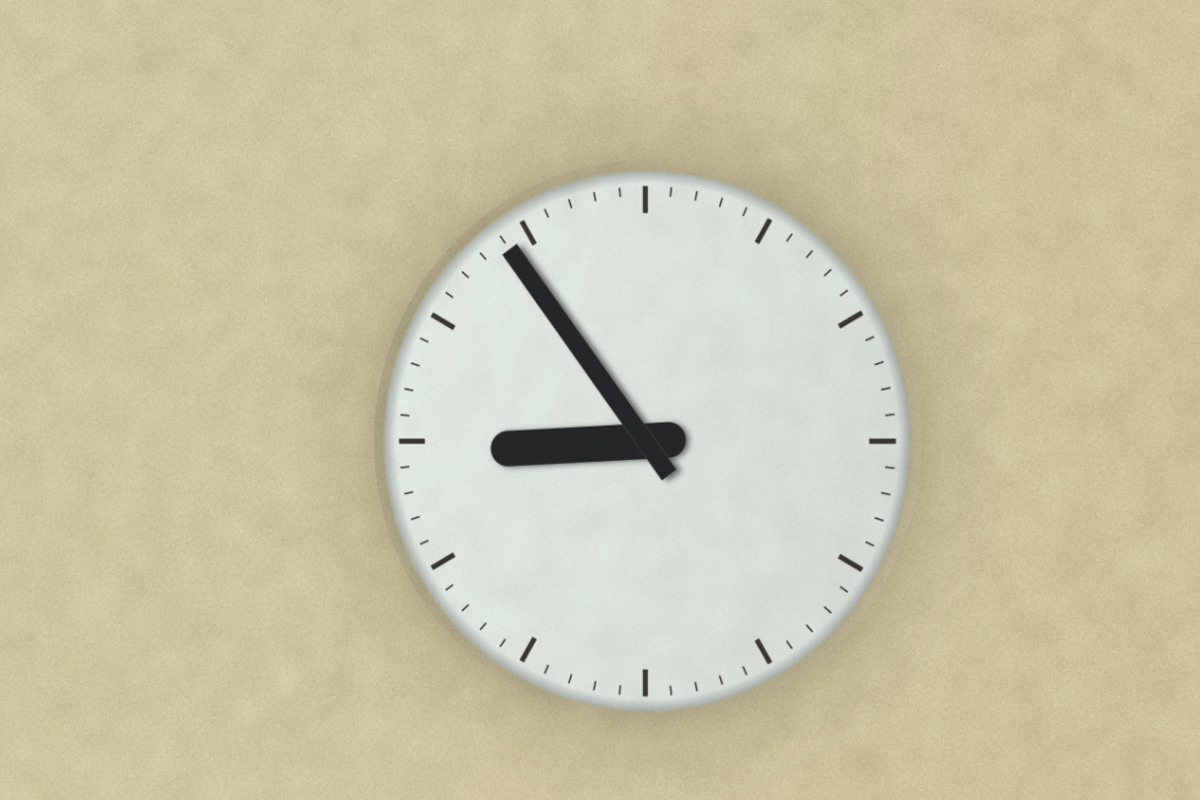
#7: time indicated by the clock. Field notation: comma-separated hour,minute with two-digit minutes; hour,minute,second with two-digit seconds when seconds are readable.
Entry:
8,54
